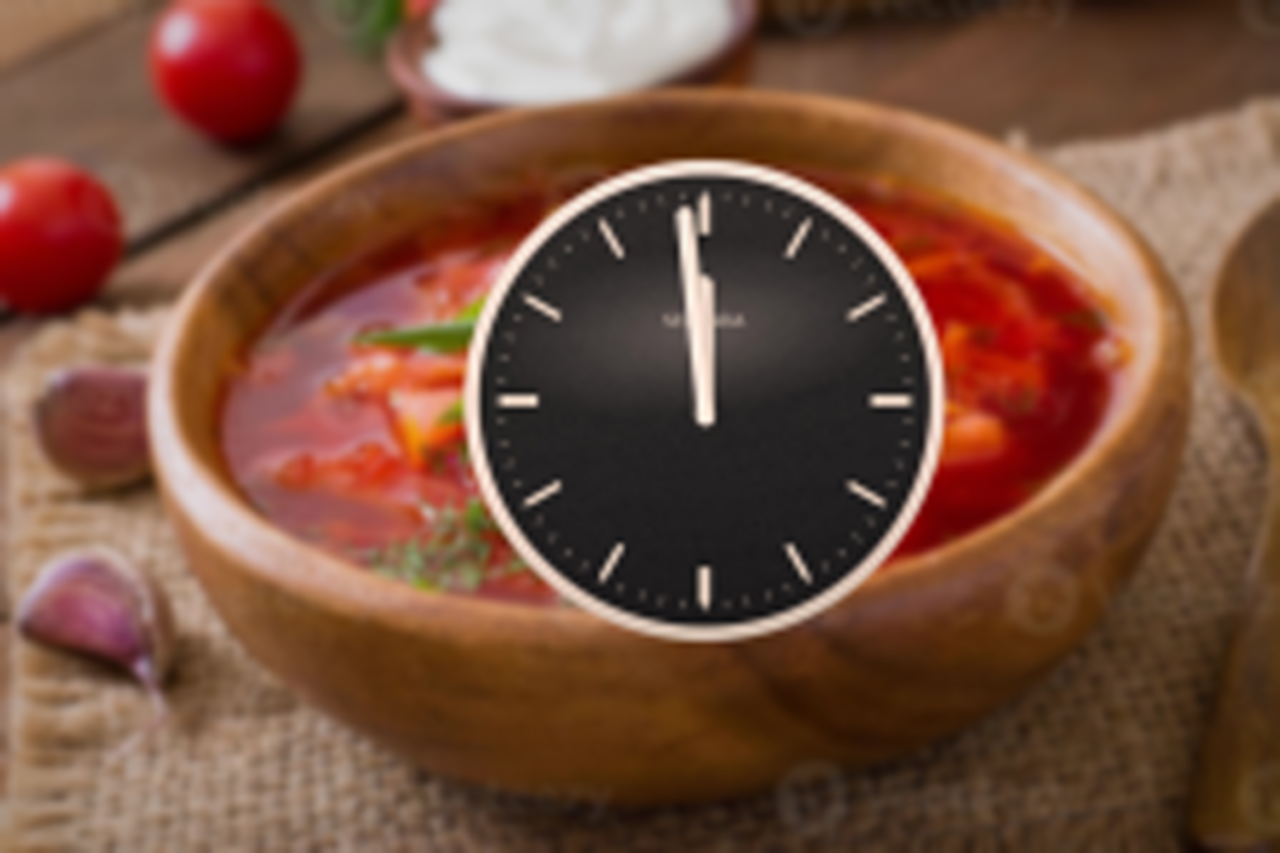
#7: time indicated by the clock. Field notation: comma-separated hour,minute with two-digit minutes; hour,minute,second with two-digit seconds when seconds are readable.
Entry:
11,59
